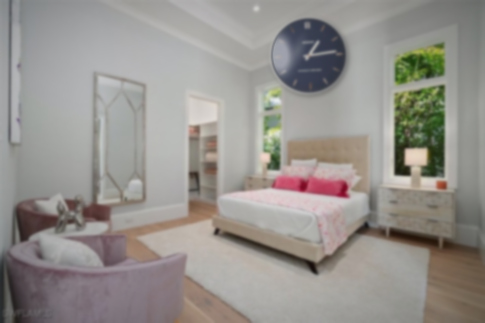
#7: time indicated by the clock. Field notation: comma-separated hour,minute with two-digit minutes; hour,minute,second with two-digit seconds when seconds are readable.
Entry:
1,14
